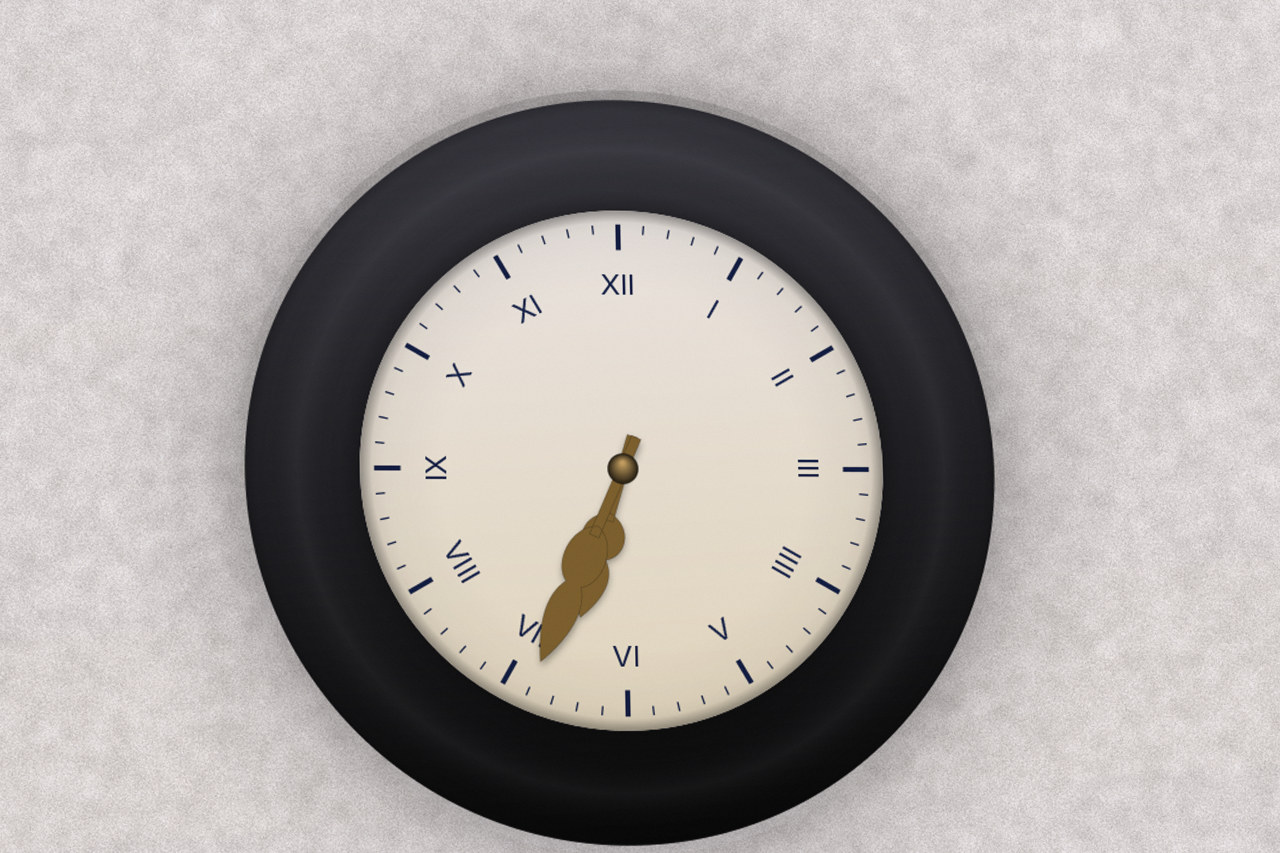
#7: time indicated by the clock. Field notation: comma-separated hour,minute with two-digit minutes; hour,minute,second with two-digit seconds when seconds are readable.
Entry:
6,34
